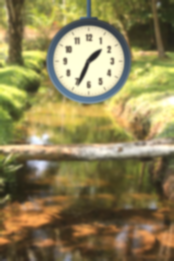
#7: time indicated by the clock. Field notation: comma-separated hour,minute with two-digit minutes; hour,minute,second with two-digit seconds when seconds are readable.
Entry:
1,34
